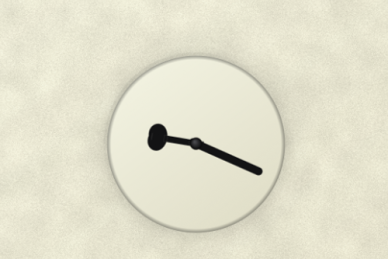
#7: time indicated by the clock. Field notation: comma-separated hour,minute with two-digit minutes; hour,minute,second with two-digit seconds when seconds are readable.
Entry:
9,19
